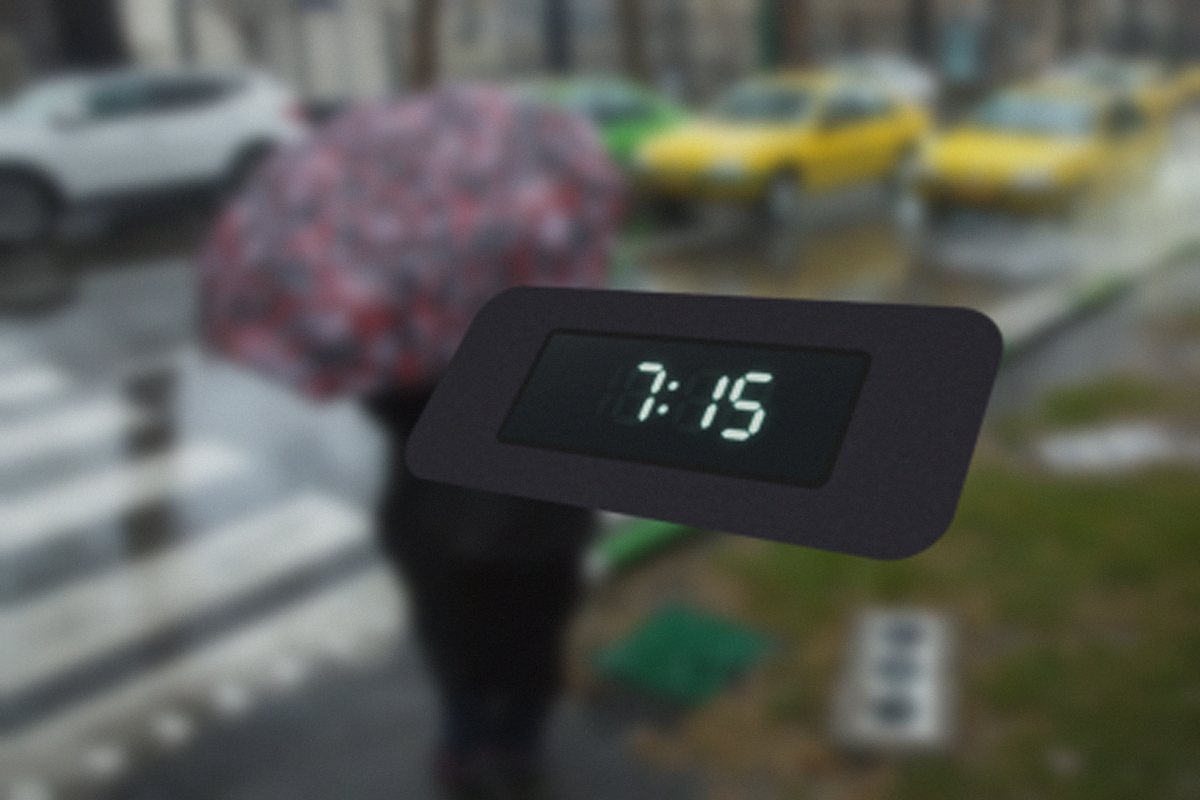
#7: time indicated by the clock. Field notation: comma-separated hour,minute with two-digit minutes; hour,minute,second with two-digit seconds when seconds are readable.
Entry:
7,15
